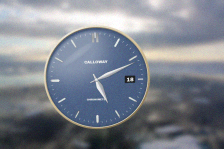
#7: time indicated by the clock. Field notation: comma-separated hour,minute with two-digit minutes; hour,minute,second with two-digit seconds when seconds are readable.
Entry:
5,11
